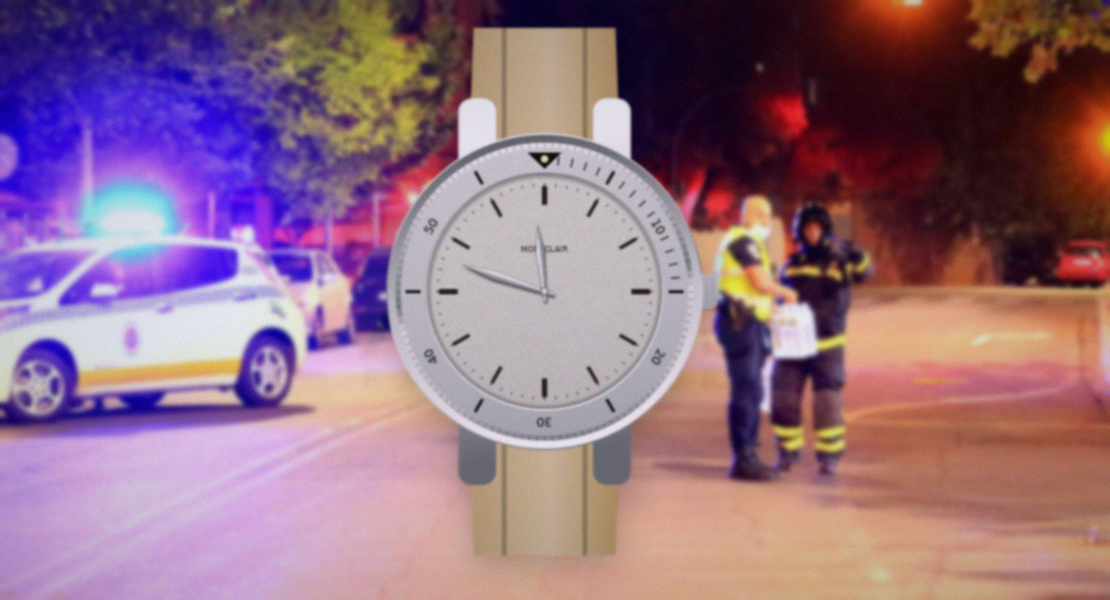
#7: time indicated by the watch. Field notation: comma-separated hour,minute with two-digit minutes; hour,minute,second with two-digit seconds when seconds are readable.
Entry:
11,48
